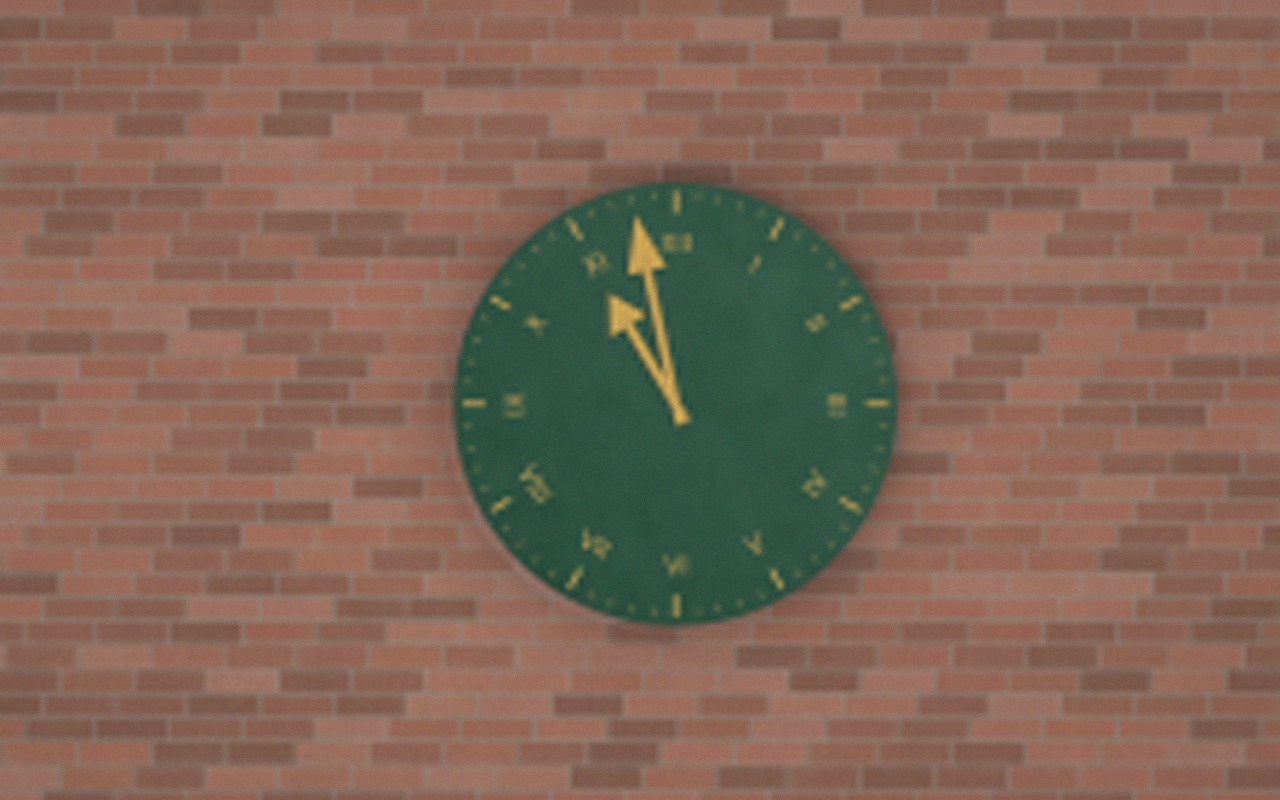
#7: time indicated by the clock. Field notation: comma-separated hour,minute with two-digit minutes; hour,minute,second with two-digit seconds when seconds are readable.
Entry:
10,58
